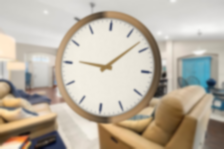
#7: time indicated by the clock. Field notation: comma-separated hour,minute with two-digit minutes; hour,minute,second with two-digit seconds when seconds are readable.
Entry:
9,08
